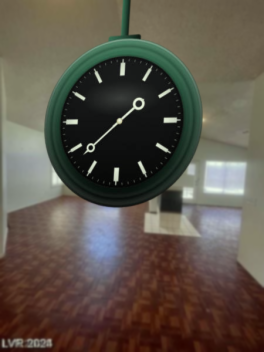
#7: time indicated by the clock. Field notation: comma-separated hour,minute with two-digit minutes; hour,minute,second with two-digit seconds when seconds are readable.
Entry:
1,38
